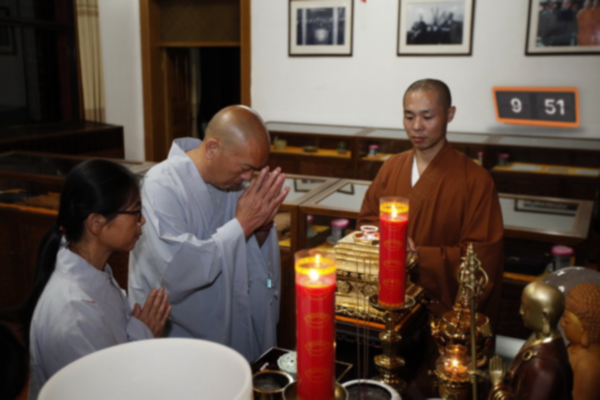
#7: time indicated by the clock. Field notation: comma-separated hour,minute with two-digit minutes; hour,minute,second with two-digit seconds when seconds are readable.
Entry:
9,51
